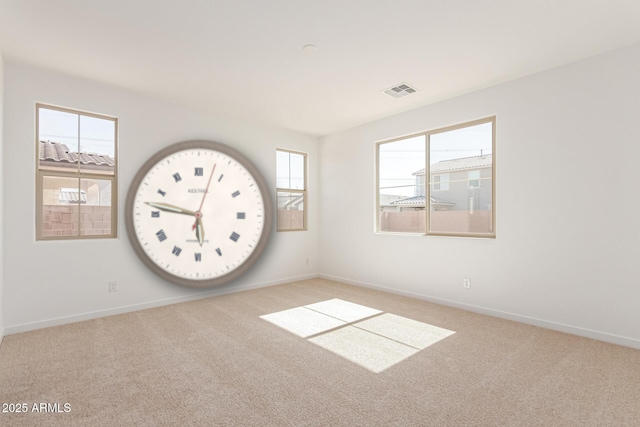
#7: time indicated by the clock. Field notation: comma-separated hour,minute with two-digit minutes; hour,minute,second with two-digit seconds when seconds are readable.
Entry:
5,47,03
